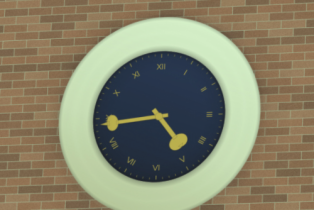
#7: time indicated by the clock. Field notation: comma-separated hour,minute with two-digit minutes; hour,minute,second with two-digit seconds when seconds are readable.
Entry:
4,44
